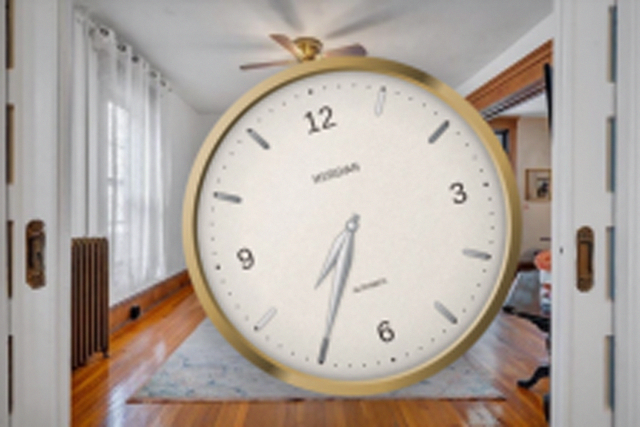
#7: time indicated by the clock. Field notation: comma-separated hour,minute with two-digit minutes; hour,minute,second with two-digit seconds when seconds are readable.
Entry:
7,35
